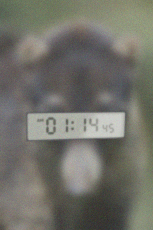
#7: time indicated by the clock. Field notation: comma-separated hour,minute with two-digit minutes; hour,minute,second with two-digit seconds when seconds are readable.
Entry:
1,14,45
